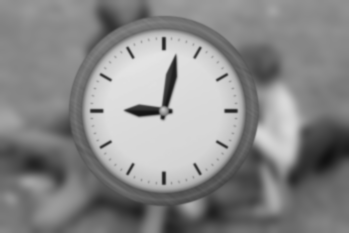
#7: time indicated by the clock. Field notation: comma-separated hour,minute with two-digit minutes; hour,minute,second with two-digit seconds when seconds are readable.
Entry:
9,02
